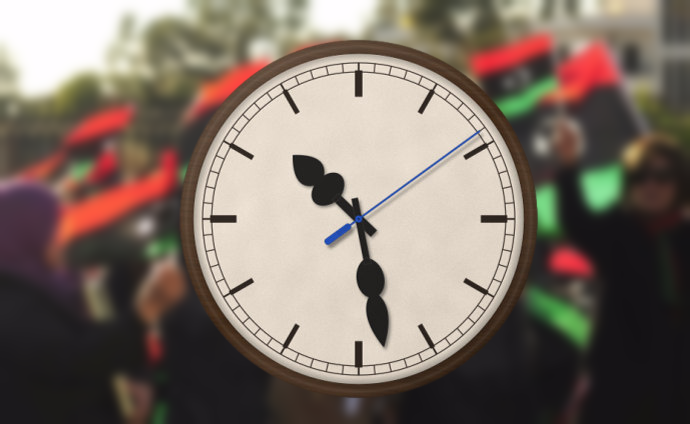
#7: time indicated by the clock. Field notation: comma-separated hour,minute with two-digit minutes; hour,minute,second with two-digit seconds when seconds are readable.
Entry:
10,28,09
